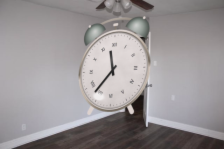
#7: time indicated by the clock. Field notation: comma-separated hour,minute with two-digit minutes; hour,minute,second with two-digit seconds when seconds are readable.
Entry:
11,37
